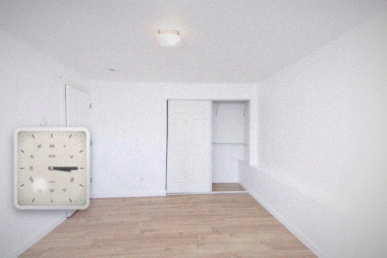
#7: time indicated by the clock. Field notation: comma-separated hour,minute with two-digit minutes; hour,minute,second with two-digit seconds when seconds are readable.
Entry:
3,15
